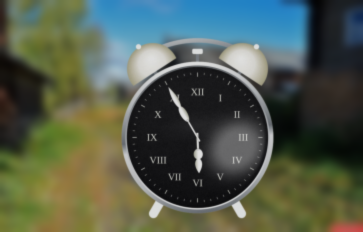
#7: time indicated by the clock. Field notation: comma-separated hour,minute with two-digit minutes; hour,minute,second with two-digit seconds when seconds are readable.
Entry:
5,55
